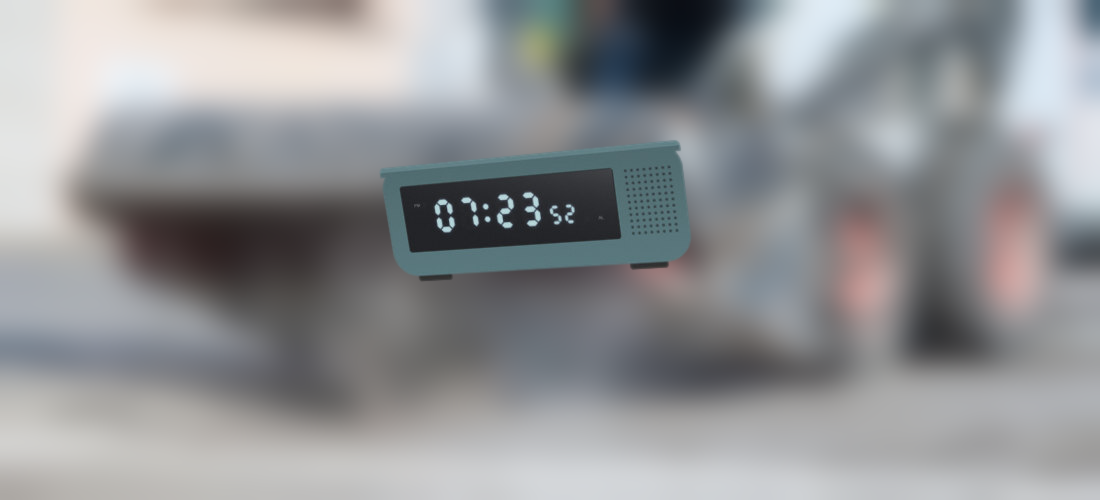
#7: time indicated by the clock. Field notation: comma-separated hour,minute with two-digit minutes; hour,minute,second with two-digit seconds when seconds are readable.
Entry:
7,23,52
